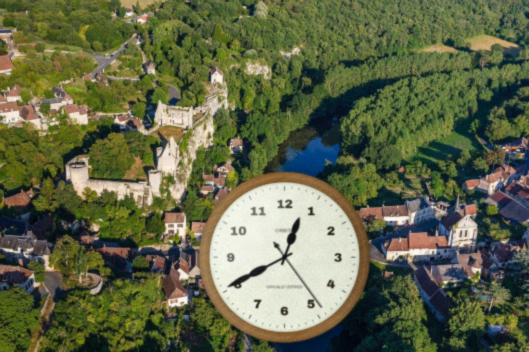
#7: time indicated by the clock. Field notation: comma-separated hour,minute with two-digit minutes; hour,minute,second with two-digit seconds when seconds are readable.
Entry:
12,40,24
